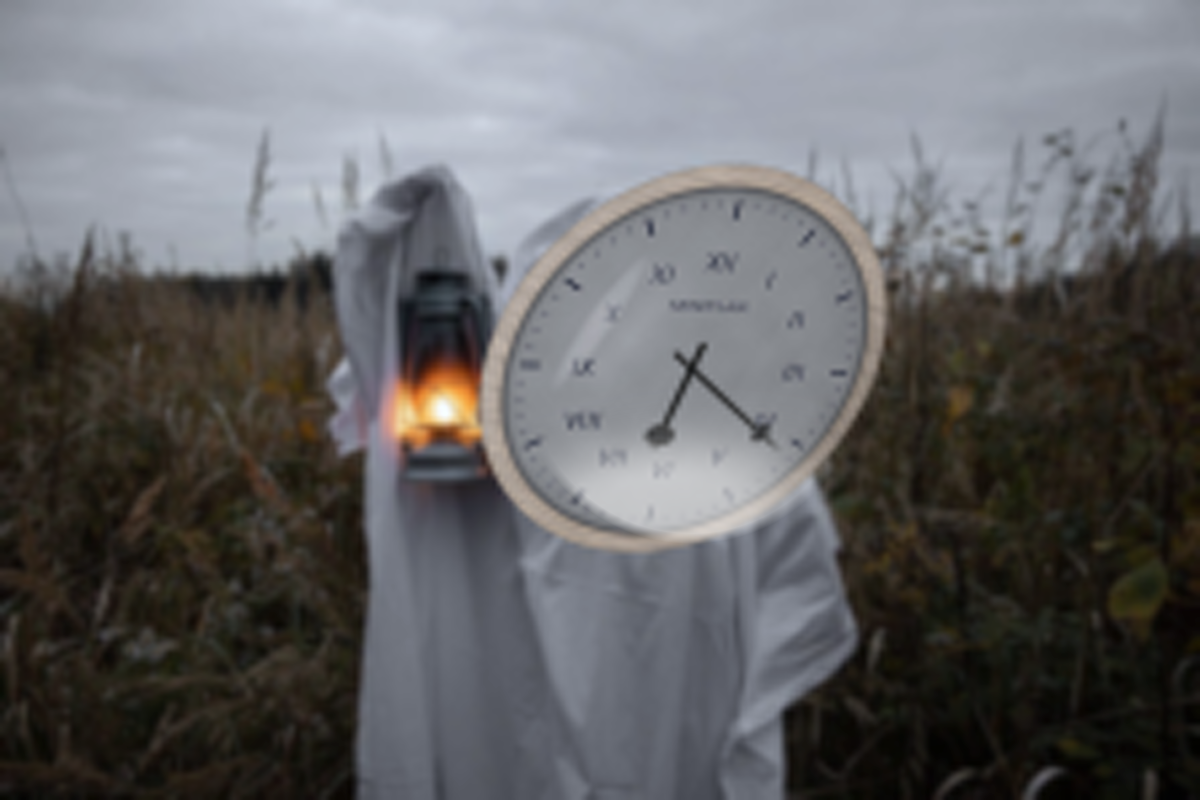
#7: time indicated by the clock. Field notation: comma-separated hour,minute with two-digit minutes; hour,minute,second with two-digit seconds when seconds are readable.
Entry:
6,21
